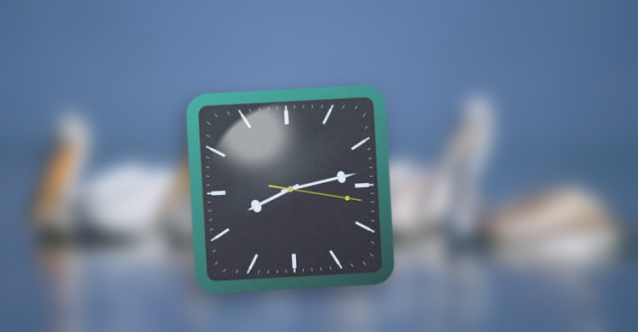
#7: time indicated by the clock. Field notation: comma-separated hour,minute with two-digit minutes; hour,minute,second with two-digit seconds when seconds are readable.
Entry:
8,13,17
